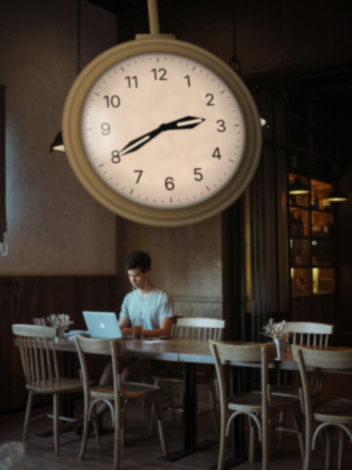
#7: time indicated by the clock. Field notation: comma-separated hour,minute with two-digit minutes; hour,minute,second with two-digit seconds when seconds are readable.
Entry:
2,40
